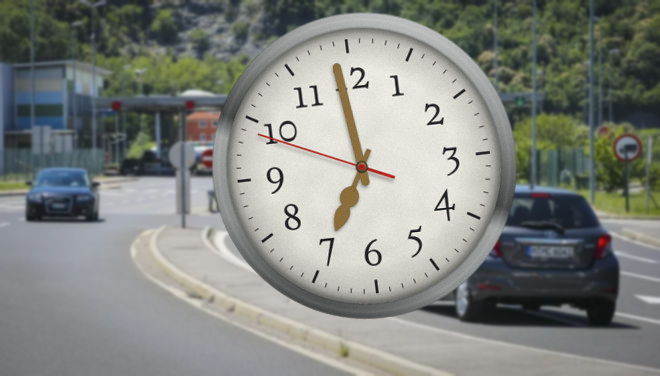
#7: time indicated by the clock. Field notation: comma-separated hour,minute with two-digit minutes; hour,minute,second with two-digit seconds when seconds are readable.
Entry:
6,58,49
